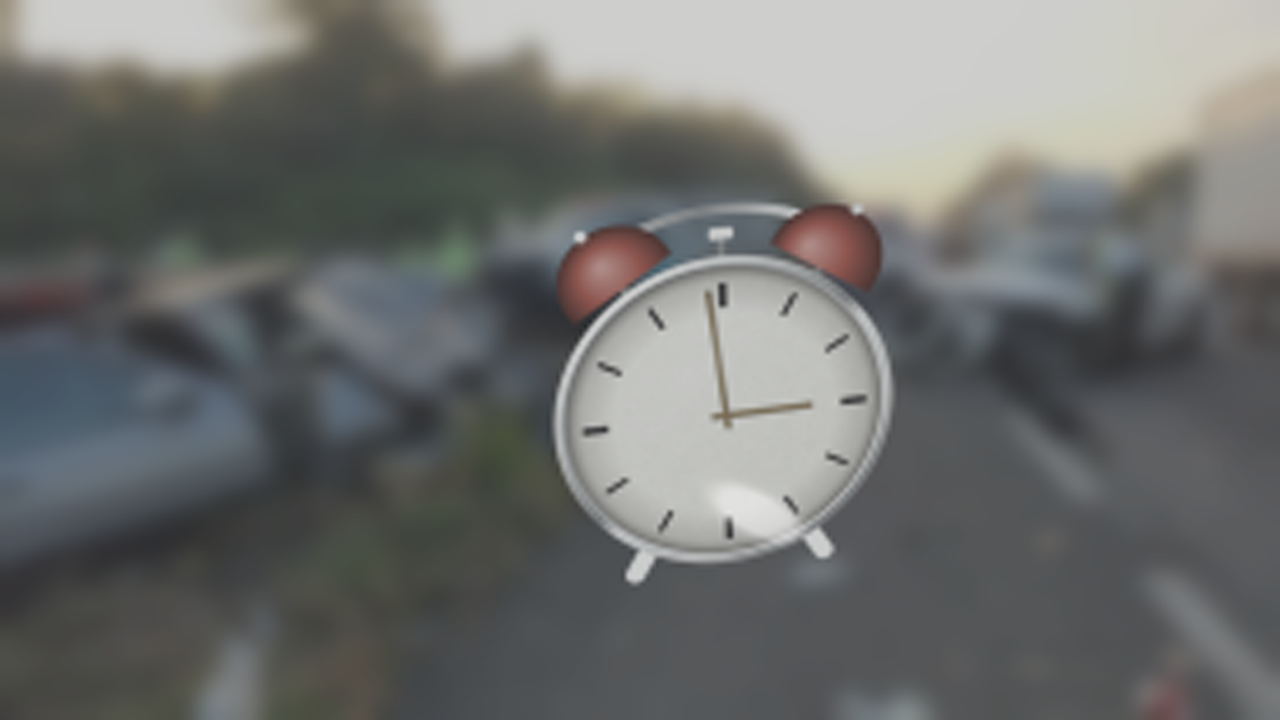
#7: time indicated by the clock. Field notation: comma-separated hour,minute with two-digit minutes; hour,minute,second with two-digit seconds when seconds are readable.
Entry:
2,59
